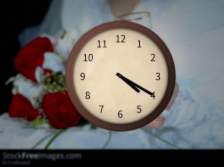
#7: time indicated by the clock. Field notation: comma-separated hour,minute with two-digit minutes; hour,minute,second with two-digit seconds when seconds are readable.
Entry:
4,20
